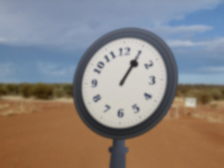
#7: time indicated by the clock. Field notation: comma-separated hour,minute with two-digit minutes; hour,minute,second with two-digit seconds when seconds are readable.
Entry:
1,05
